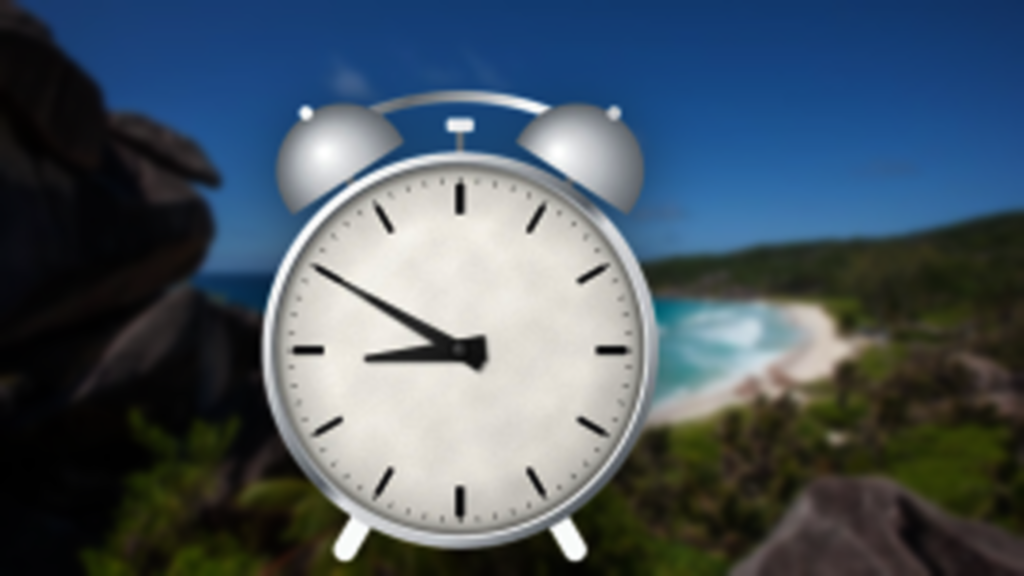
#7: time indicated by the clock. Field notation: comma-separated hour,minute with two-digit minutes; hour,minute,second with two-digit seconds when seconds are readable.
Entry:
8,50
